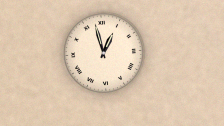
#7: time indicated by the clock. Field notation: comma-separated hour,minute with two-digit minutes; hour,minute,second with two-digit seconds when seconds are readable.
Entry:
12,58
